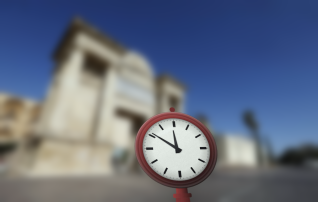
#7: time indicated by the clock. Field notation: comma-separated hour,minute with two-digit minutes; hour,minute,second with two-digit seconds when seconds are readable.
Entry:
11,51
